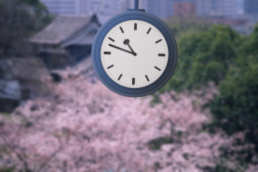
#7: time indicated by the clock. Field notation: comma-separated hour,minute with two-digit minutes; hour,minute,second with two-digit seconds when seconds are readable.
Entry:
10,48
